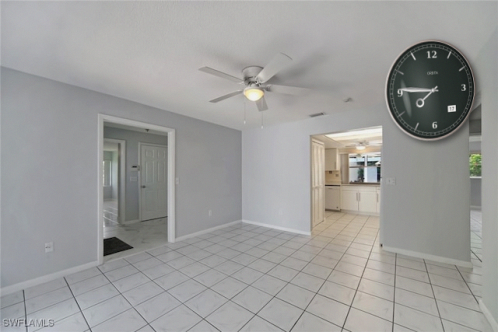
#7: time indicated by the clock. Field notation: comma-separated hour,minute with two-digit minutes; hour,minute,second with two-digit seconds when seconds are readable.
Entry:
7,46
